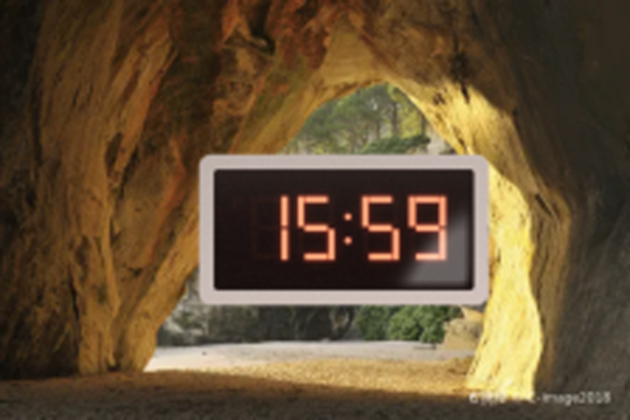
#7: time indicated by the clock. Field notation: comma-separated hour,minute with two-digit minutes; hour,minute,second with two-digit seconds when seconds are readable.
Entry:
15,59
